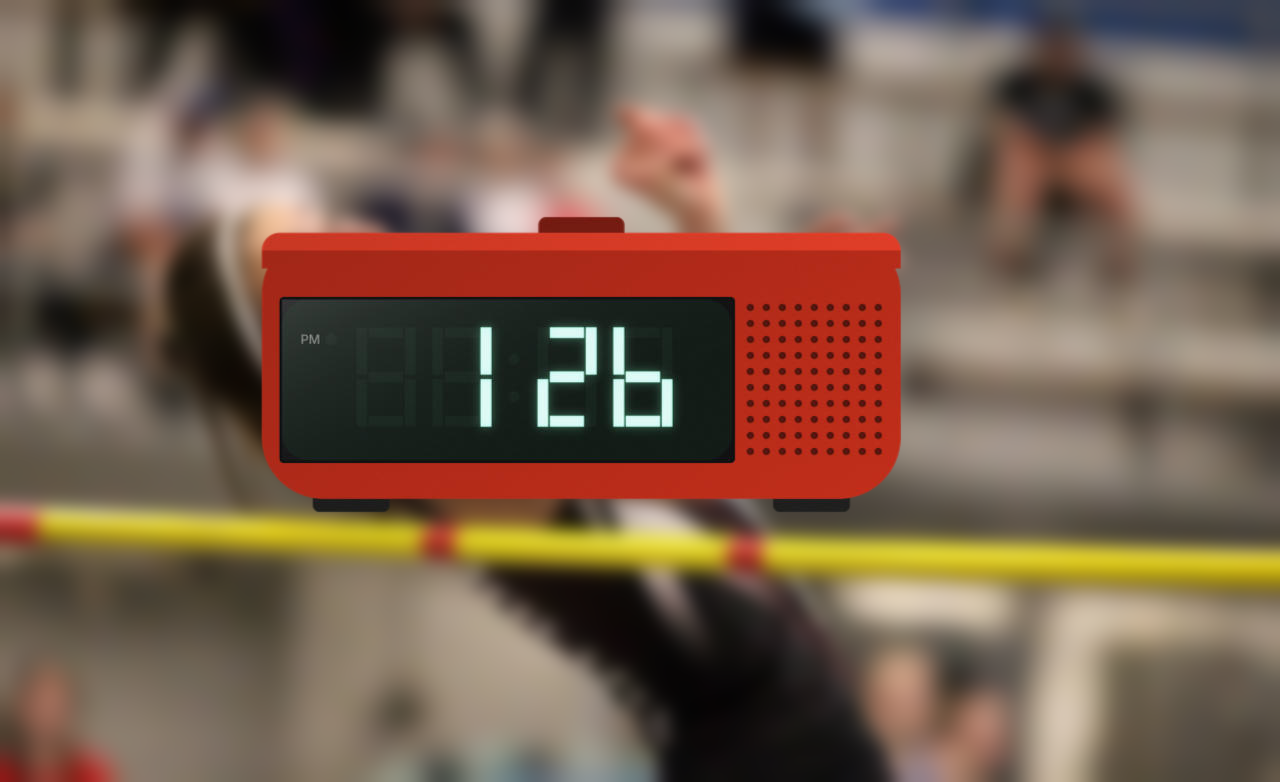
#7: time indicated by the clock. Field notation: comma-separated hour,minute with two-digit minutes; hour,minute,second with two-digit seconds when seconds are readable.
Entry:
1,26
